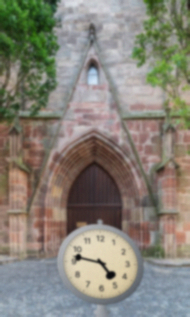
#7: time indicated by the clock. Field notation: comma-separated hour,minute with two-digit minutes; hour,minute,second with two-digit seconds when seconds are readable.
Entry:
4,47
